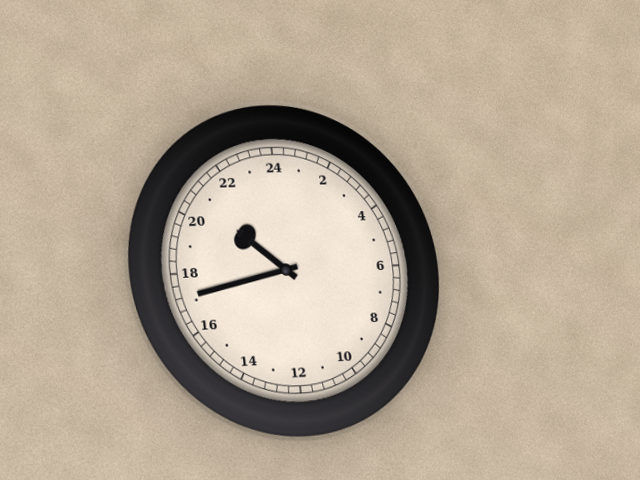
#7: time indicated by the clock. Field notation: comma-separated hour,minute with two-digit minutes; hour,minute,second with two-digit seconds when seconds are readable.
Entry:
20,43
